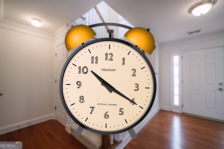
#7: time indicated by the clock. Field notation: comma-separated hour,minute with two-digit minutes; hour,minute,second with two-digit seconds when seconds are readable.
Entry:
10,20
